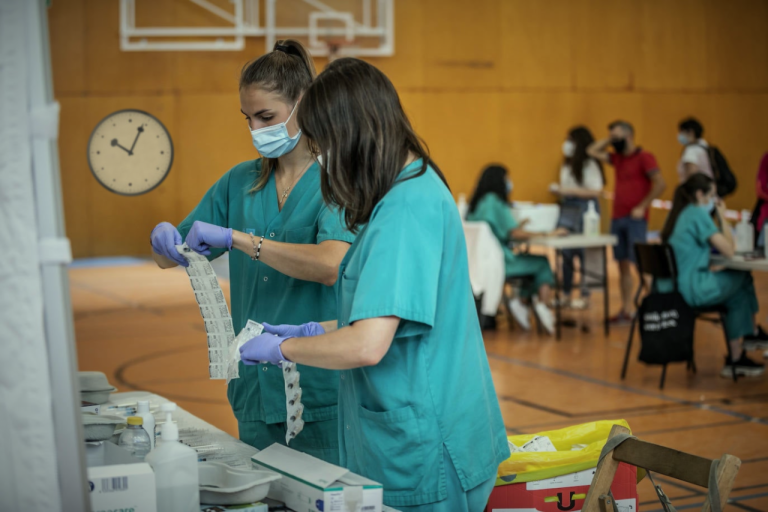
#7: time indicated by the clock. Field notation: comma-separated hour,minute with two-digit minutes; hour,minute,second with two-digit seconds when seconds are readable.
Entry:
10,04
